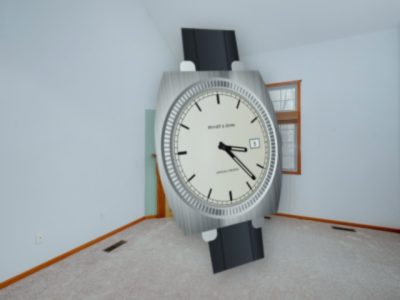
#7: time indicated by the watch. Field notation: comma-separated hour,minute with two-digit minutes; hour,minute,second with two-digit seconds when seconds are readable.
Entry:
3,23
